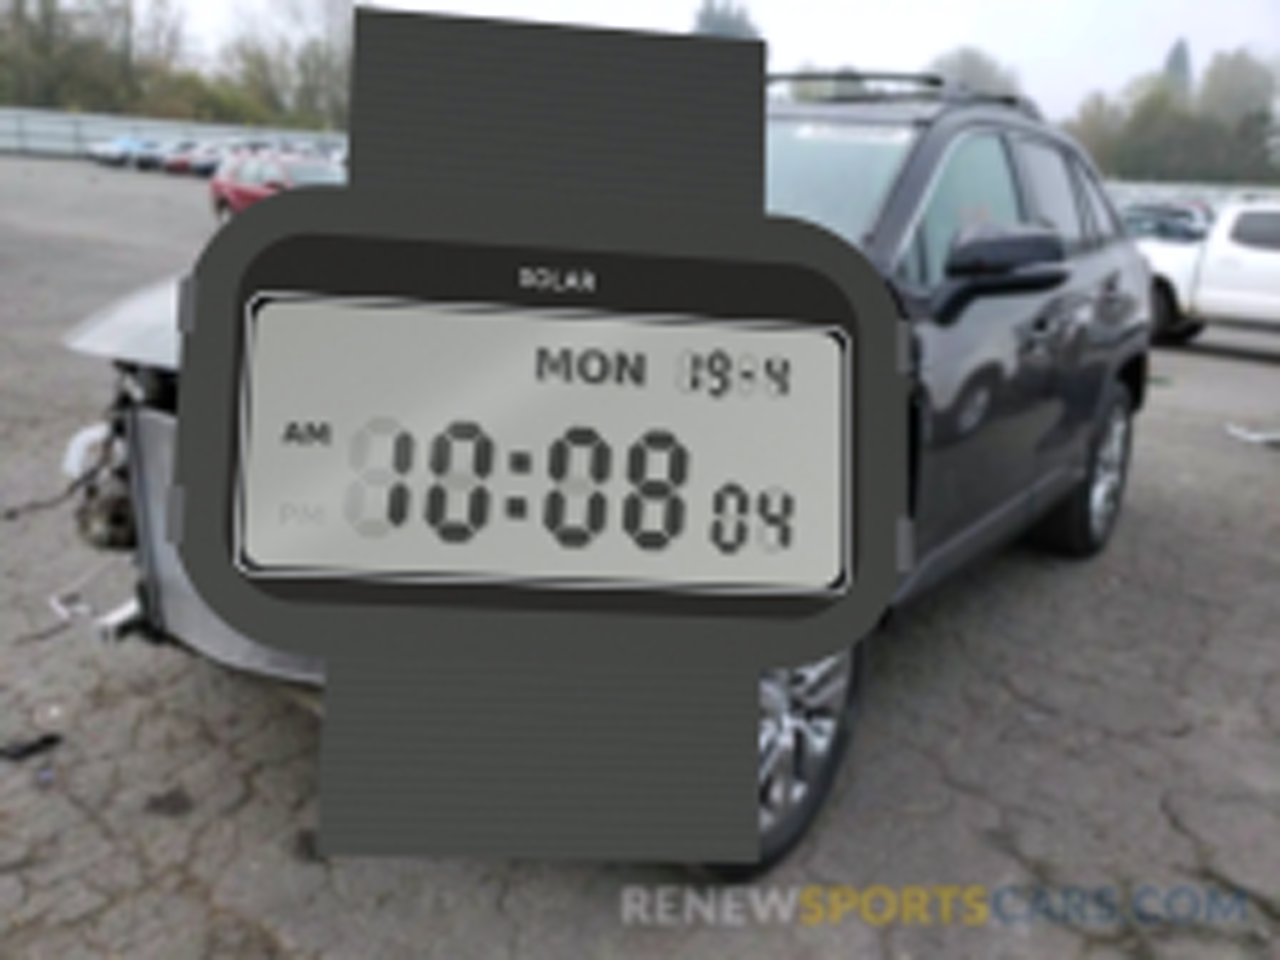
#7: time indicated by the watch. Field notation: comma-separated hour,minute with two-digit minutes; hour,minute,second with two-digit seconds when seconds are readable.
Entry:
10,08,04
